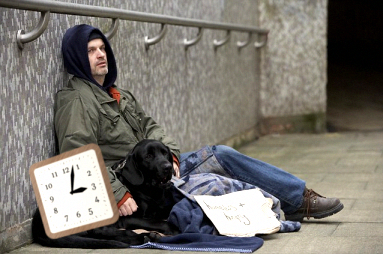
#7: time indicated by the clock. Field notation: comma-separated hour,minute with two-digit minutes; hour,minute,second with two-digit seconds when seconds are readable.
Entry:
3,03
